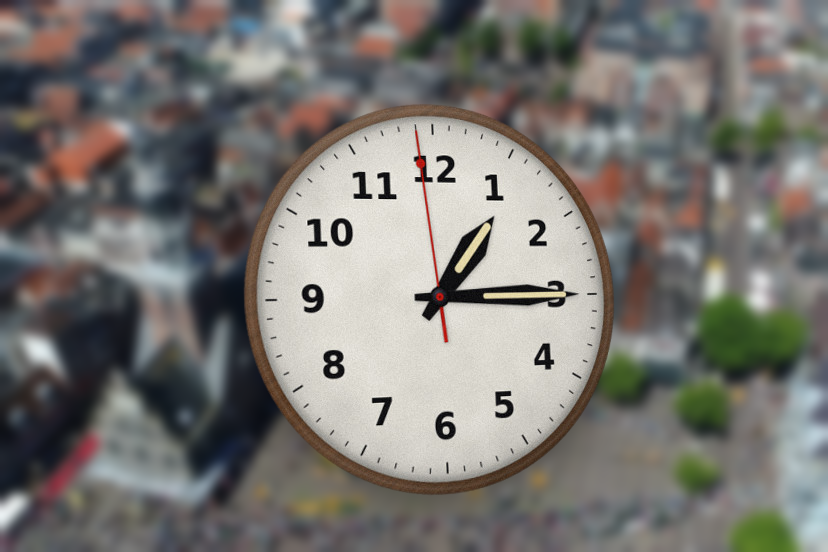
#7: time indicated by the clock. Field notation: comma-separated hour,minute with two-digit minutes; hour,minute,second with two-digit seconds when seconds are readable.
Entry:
1,14,59
